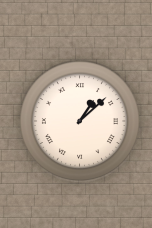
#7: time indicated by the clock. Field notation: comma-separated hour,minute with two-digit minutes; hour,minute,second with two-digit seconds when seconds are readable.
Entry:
1,08
